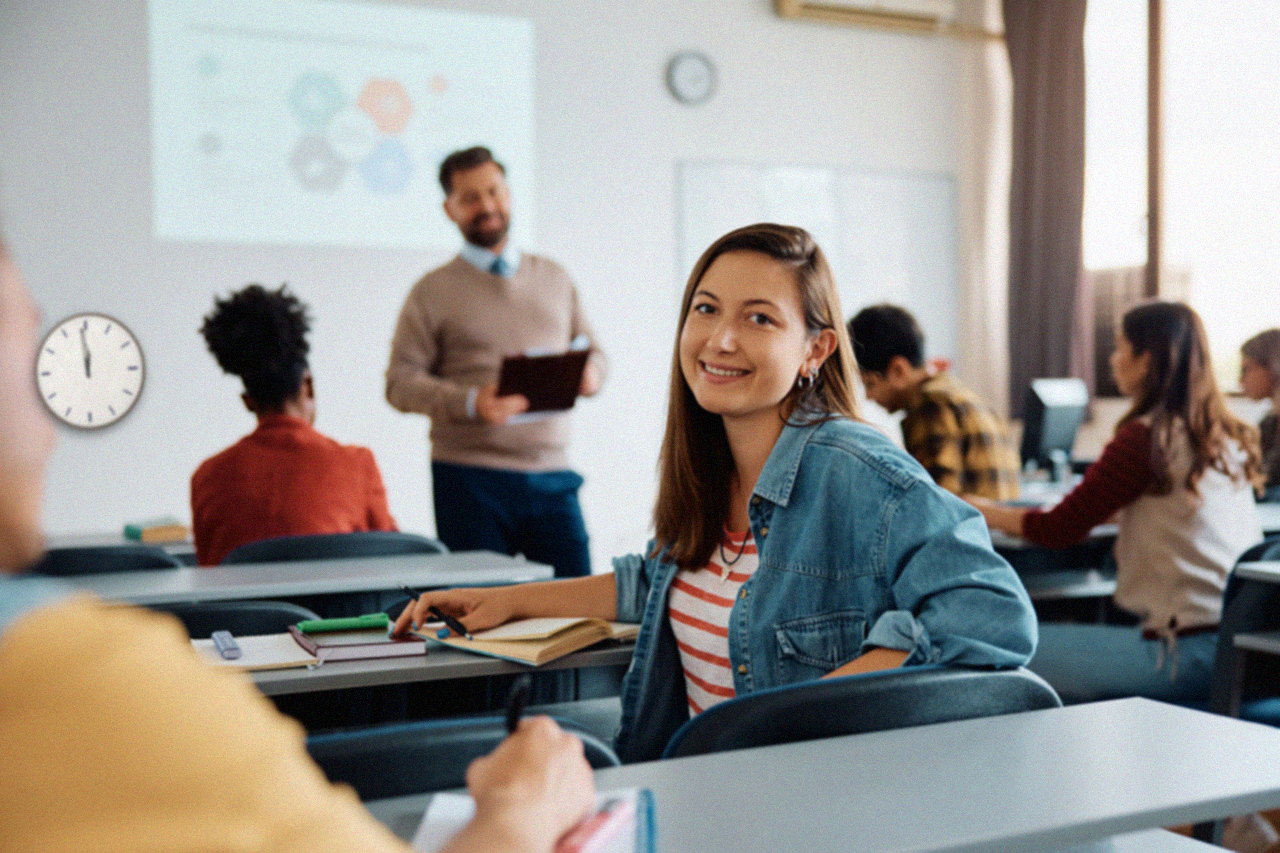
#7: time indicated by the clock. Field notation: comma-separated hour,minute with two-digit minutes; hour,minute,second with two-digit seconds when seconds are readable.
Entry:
11,59
